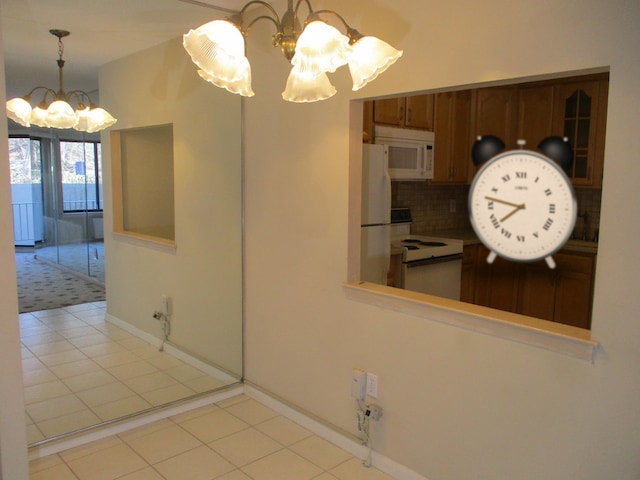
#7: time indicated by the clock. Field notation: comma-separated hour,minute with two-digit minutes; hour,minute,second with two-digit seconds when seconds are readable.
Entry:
7,47
